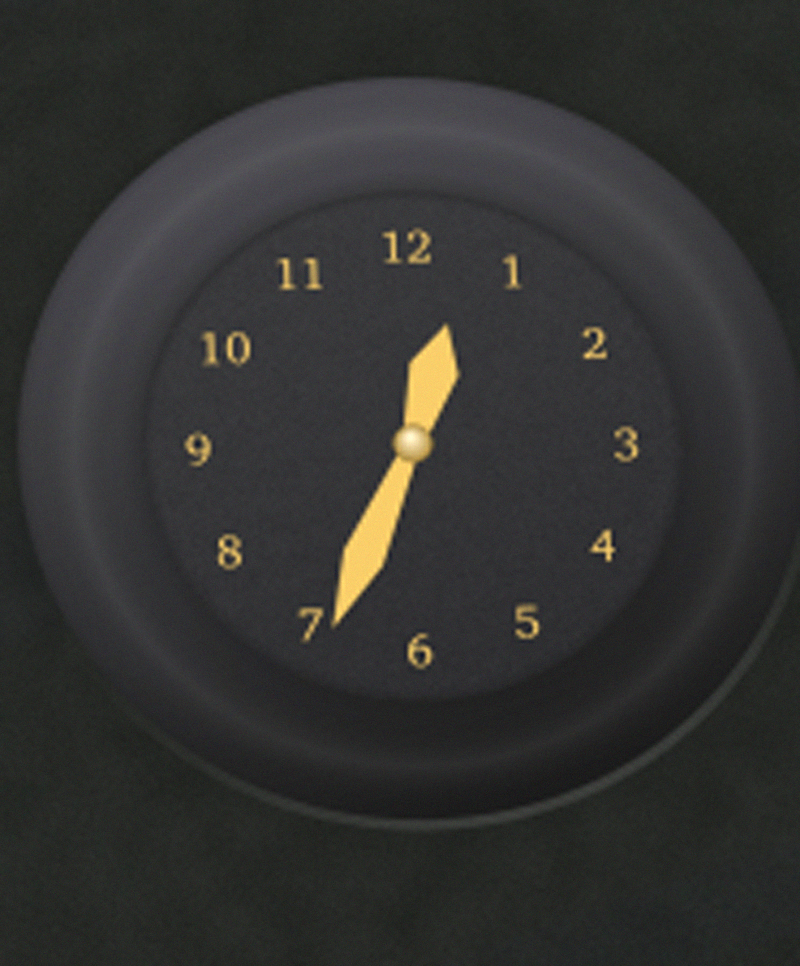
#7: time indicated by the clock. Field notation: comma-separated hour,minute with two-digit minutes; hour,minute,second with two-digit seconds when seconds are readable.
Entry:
12,34
